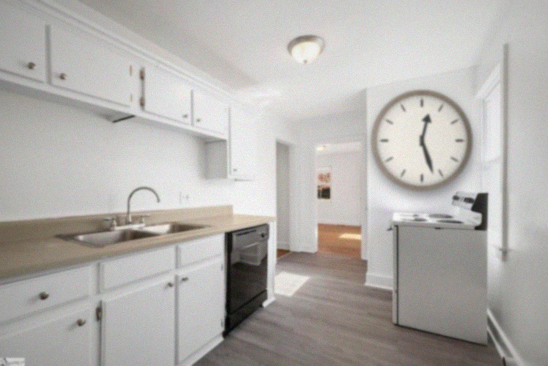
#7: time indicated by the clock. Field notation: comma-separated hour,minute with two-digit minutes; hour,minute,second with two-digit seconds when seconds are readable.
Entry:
12,27
